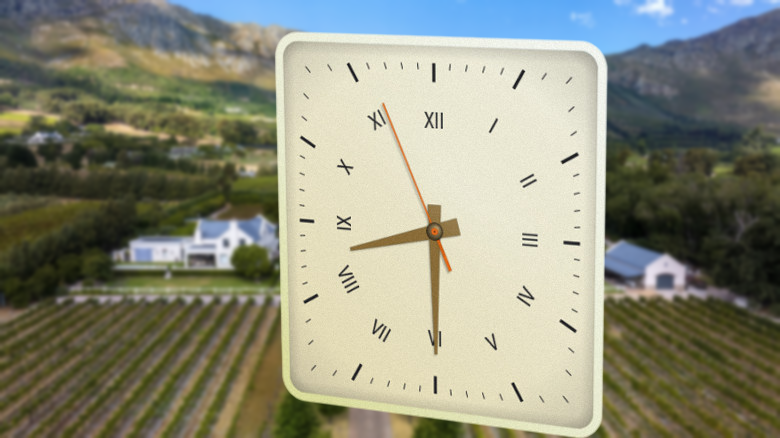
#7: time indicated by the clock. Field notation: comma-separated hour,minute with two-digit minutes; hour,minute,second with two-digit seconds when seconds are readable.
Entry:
8,29,56
